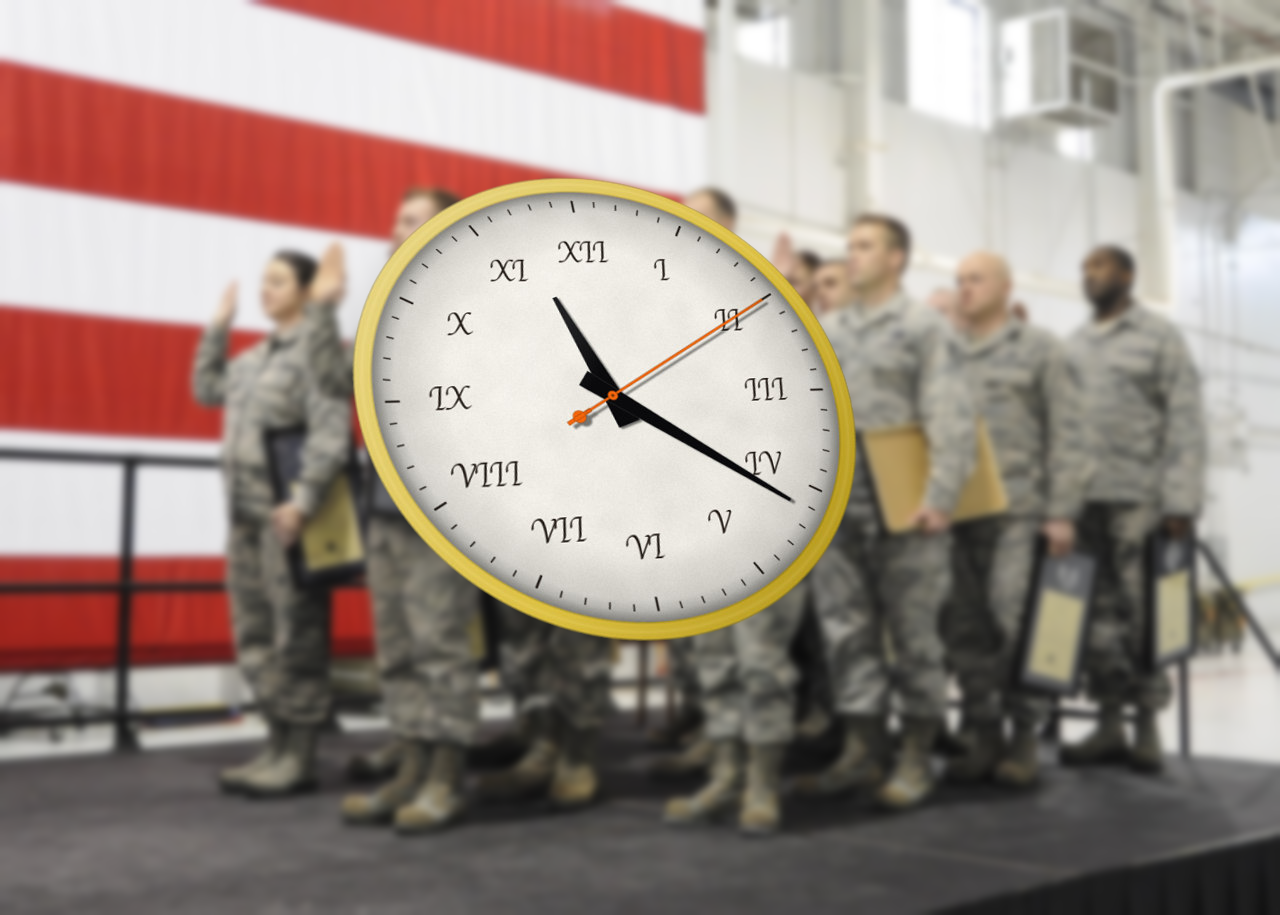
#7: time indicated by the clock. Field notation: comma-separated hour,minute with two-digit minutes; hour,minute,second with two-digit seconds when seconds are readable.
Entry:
11,21,10
